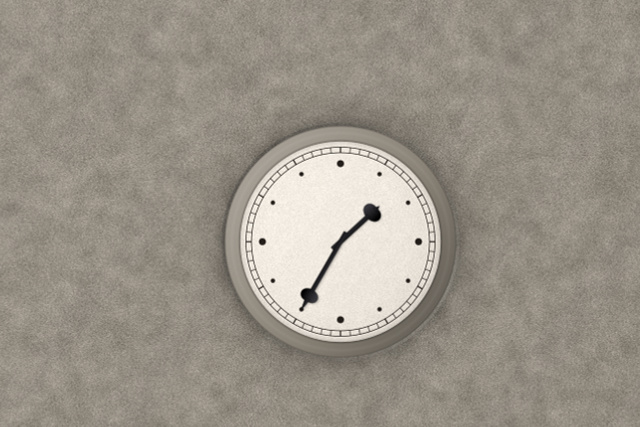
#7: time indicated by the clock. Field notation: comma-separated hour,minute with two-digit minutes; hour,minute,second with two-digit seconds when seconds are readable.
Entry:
1,35
